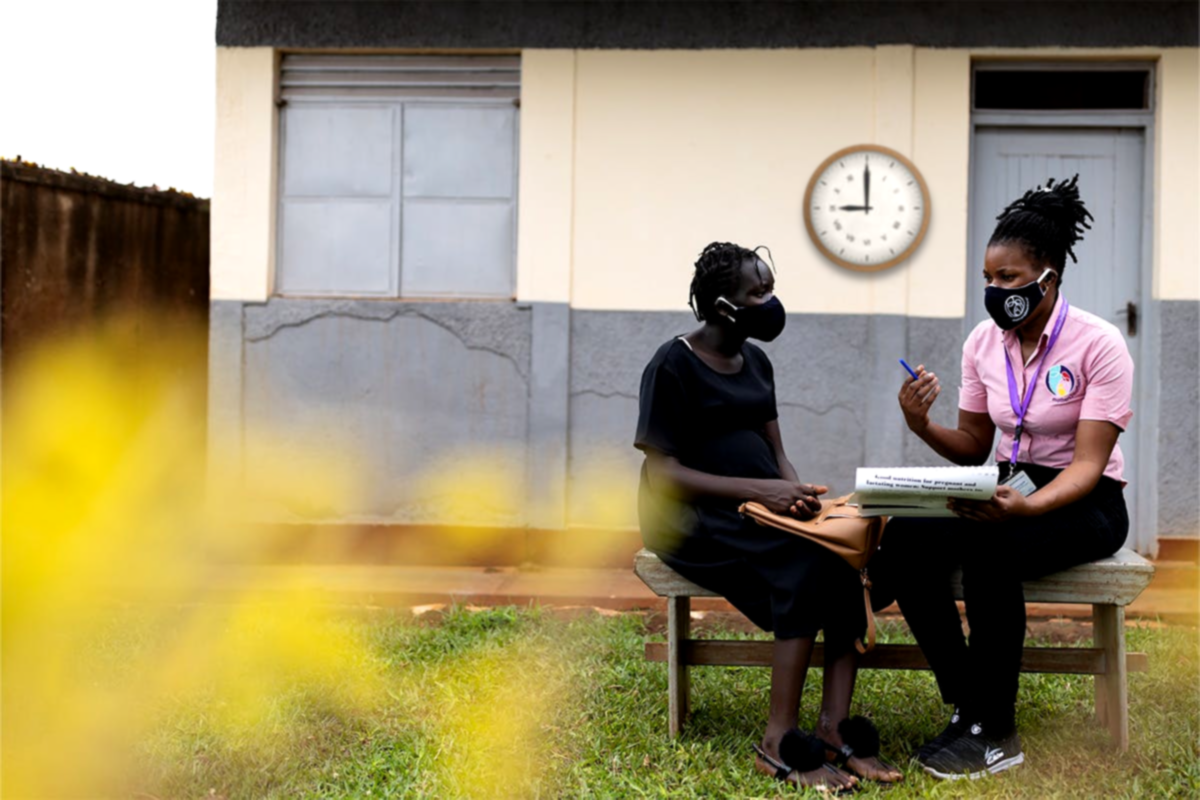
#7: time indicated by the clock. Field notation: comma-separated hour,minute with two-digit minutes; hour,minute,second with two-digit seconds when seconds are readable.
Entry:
9,00
